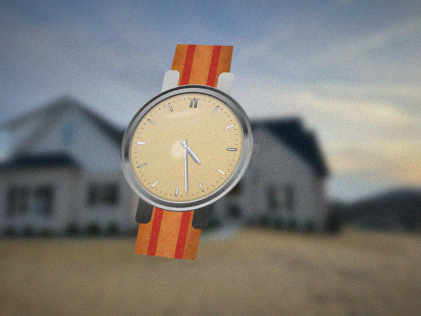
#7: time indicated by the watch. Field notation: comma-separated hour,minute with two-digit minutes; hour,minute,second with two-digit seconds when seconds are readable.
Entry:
4,28
